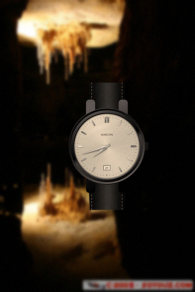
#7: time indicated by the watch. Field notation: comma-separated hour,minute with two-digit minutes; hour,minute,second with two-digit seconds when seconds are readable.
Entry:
7,42
